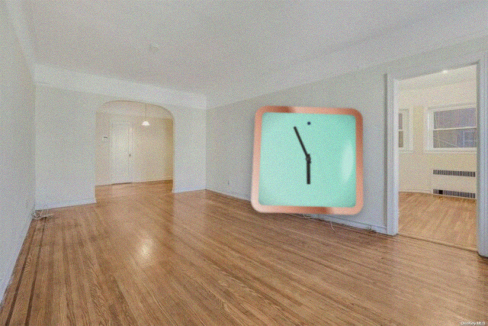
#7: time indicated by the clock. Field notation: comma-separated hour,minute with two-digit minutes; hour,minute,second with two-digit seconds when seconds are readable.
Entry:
5,56
